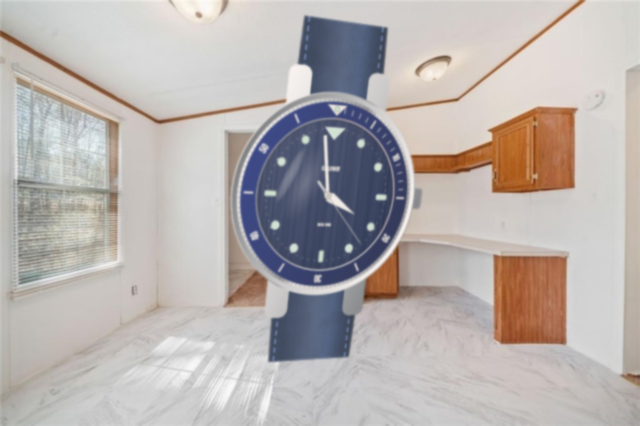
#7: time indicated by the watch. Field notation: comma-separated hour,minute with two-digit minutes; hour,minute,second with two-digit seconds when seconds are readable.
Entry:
3,58,23
